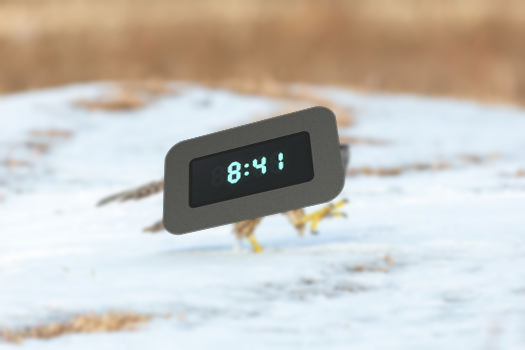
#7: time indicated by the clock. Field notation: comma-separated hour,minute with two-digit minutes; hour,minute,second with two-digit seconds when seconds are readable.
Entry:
8,41
